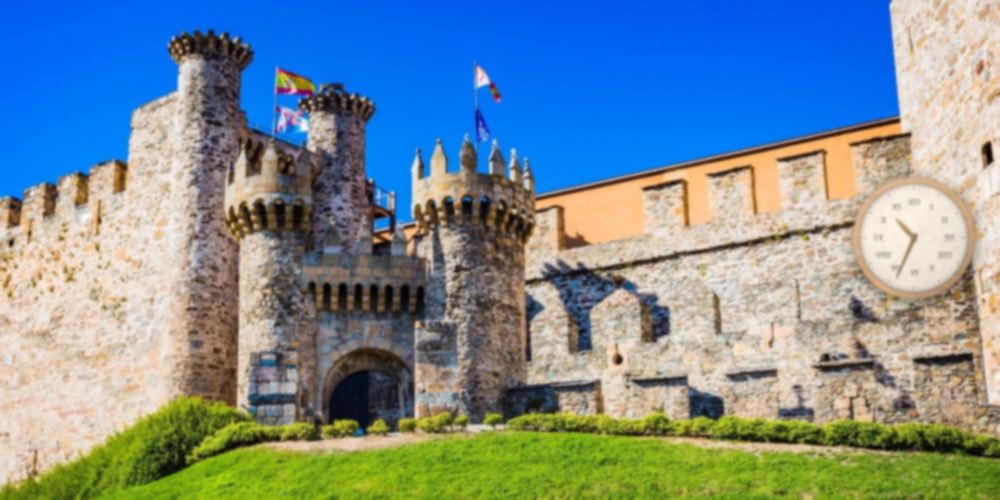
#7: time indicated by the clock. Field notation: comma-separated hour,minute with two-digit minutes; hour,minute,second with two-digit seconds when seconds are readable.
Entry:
10,34
